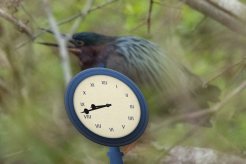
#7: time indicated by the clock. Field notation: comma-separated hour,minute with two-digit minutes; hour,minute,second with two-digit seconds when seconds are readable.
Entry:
8,42
